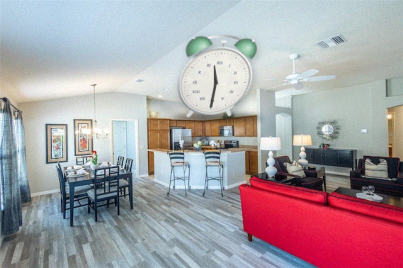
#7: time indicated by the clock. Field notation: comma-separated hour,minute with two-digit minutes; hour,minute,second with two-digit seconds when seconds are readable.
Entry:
11,30
